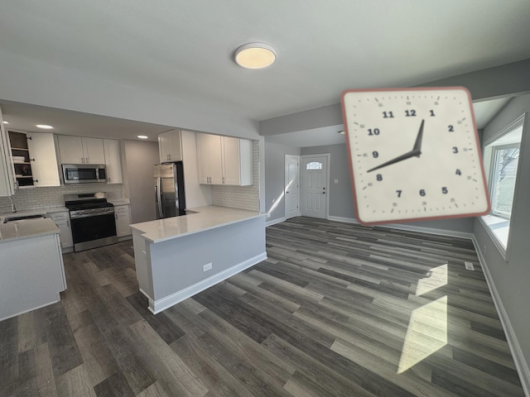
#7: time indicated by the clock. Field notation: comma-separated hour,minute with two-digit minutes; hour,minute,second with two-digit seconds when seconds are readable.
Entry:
12,42
